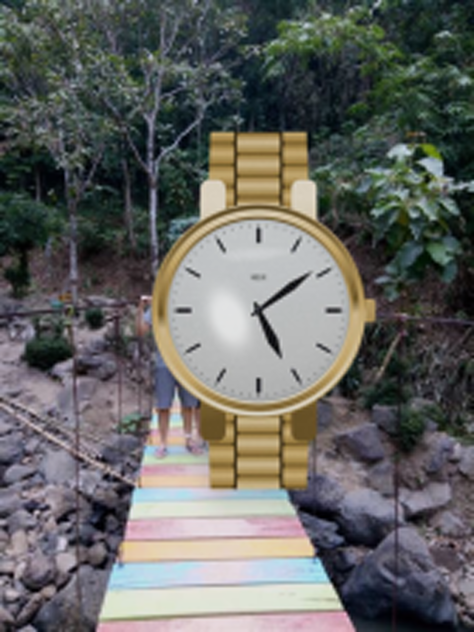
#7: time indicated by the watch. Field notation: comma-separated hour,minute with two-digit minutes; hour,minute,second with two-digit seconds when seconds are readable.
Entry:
5,09
